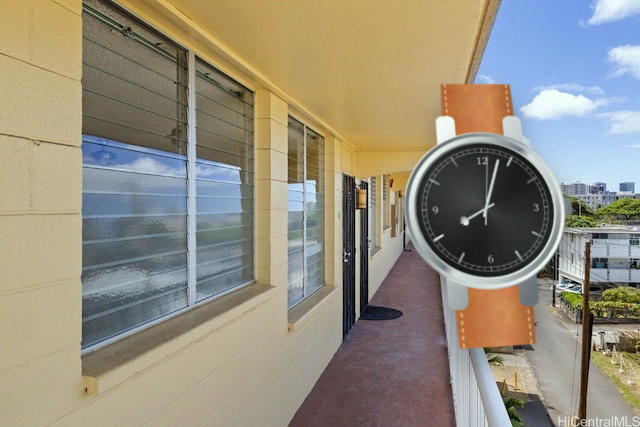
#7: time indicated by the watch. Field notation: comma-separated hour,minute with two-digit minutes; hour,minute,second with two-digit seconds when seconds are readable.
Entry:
8,03,01
